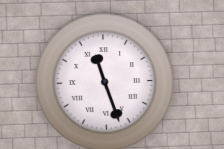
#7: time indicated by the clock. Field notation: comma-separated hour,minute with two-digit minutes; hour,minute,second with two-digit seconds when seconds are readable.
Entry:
11,27
